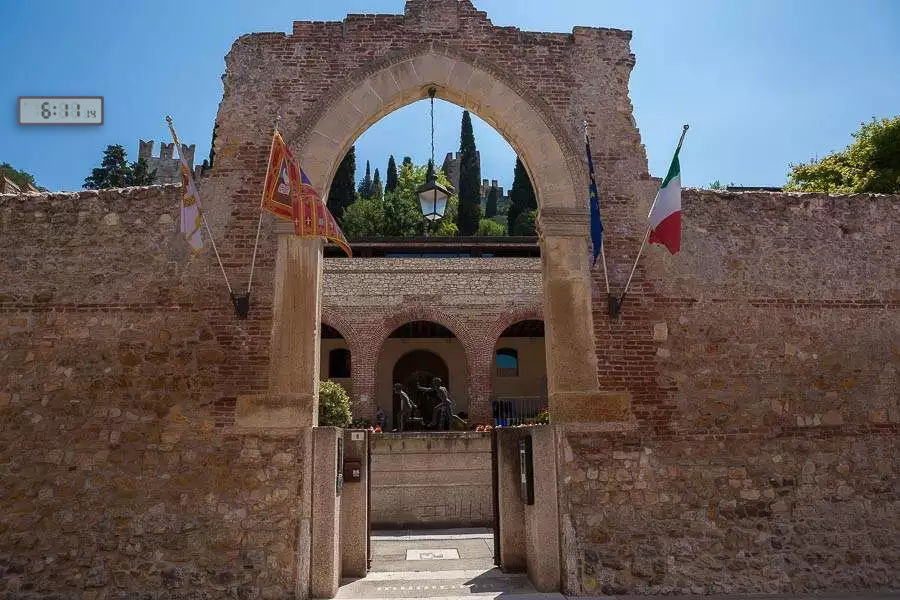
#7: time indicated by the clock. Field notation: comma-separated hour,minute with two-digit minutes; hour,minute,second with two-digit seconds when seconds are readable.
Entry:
6,11,14
